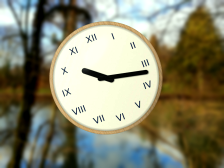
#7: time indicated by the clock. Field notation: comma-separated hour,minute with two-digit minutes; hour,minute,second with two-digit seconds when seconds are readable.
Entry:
10,17
